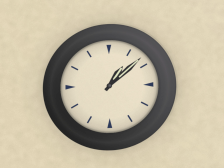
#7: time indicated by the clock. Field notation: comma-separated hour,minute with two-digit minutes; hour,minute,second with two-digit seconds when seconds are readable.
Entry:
1,08
